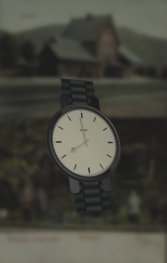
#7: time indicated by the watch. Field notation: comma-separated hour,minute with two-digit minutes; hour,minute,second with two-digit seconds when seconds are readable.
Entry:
7,59
